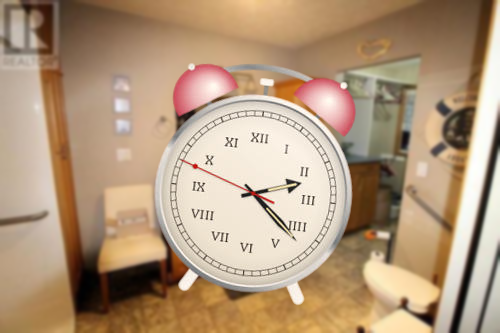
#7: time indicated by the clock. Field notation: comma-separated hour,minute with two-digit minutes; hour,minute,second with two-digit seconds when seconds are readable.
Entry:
2,21,48
